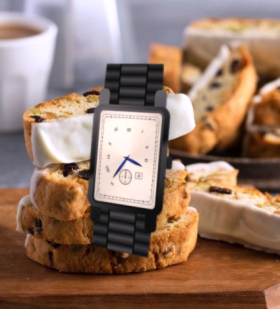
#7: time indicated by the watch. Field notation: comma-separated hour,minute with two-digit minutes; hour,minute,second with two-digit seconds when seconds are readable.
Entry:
3,36
